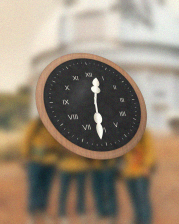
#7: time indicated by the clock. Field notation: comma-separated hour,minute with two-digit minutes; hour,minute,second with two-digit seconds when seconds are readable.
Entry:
12,31
